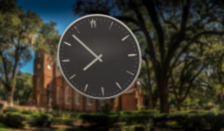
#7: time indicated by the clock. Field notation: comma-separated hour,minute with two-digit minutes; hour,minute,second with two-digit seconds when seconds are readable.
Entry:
7,53
